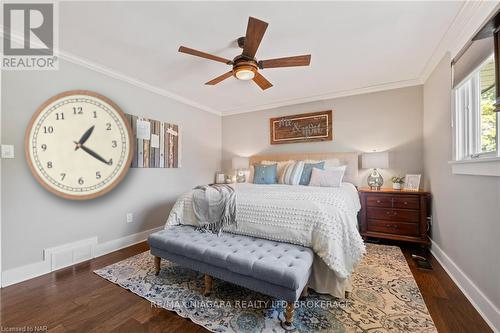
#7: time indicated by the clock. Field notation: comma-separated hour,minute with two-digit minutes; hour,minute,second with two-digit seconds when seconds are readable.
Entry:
1,21
